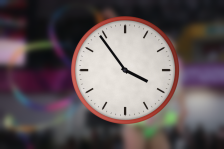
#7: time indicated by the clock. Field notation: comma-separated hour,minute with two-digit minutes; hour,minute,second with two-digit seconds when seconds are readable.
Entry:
3,54
